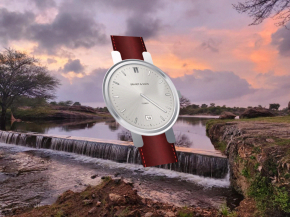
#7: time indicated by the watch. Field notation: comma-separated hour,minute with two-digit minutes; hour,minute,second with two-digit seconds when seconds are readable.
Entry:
4,22
